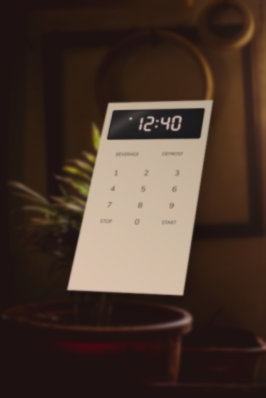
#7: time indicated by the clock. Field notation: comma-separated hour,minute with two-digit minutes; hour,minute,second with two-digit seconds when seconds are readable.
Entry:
12,40
